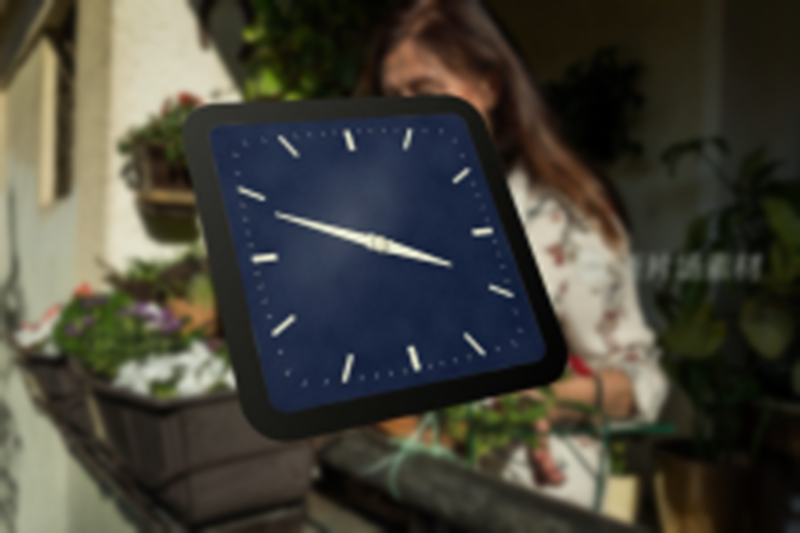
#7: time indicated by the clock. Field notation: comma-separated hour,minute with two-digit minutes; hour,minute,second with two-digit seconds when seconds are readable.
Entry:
3,49
